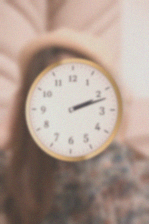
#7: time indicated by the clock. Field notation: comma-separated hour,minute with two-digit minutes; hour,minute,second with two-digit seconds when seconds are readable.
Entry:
2,12
